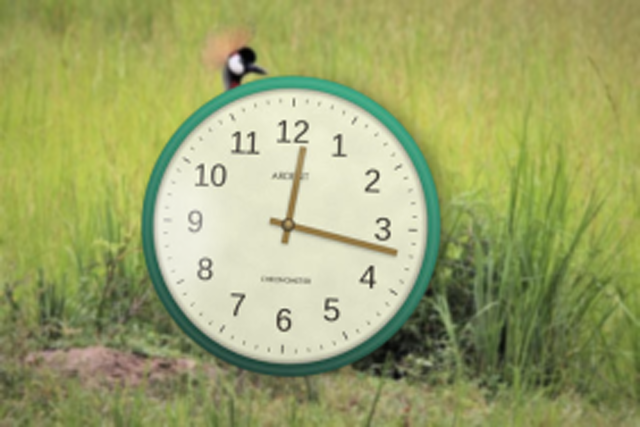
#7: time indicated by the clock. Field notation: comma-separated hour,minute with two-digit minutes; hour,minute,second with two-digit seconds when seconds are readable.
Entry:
12,17
